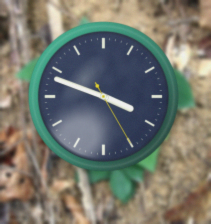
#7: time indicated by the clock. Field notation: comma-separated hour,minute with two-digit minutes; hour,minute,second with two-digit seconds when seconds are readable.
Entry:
3,48,25
